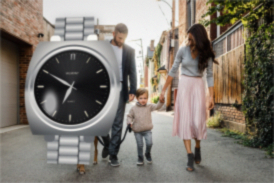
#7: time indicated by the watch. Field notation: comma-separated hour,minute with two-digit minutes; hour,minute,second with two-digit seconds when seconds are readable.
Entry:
6,50
